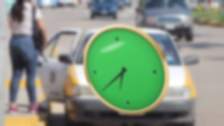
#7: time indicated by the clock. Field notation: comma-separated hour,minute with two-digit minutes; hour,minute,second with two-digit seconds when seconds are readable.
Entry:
6,39
